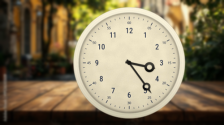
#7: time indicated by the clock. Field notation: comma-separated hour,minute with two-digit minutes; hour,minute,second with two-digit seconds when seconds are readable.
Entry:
3,24
